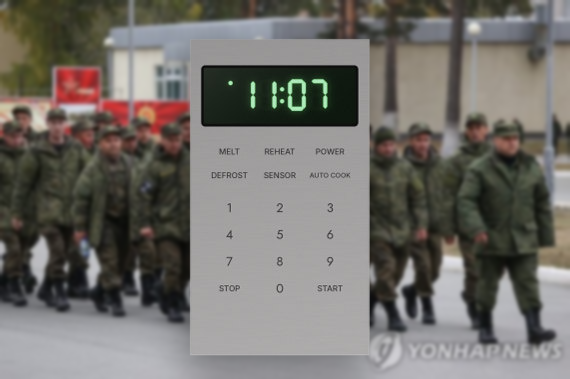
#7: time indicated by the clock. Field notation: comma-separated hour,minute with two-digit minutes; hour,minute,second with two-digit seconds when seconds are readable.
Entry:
11,07
